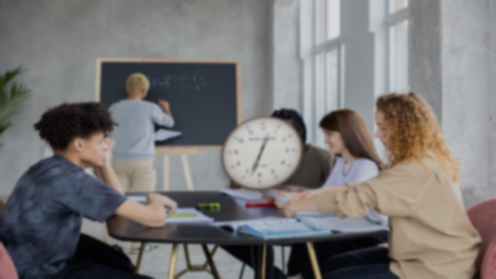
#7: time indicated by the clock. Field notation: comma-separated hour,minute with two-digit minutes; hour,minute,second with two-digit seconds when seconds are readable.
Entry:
12,33
